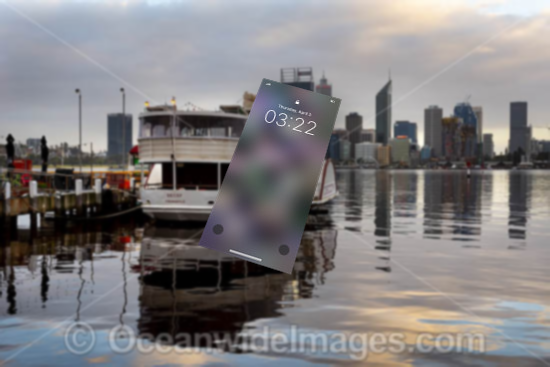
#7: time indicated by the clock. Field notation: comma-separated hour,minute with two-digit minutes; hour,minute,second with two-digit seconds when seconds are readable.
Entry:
3,22
